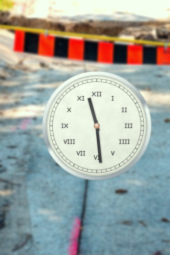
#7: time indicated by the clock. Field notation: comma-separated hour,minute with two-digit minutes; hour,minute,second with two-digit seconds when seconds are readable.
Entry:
11,29
